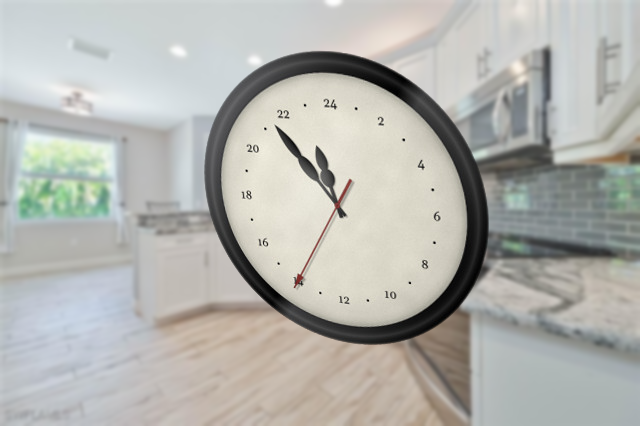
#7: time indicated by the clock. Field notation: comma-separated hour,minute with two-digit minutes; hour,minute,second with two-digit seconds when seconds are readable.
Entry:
22,53,35
